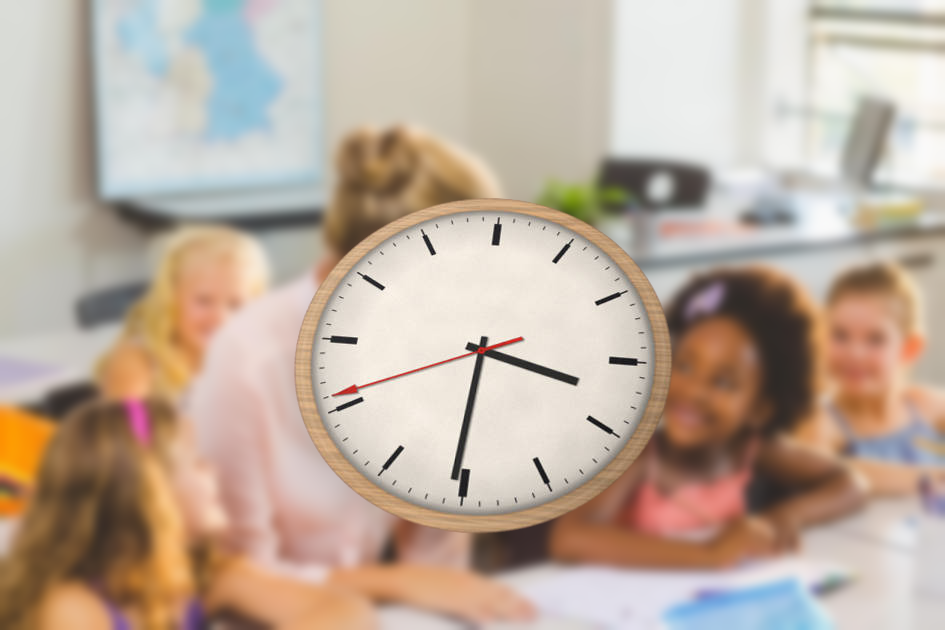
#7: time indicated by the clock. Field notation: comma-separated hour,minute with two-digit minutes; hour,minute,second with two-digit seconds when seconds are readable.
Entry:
3,30,41
